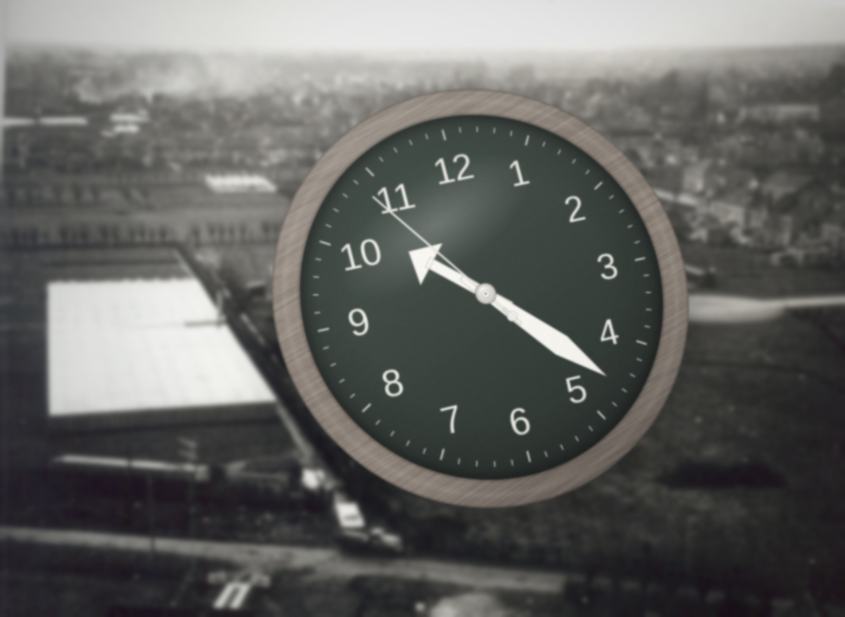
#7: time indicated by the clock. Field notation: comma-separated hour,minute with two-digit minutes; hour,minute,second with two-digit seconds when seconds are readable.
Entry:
10,22,54
